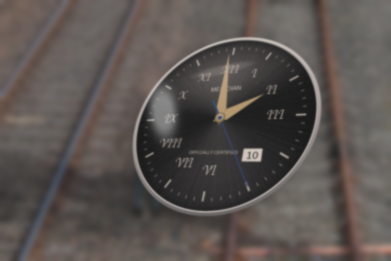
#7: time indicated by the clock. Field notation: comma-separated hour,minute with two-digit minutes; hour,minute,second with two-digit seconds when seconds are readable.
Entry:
1,59,25
